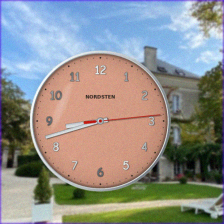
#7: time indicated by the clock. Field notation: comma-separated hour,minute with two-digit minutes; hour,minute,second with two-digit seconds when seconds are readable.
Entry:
8,42,14
